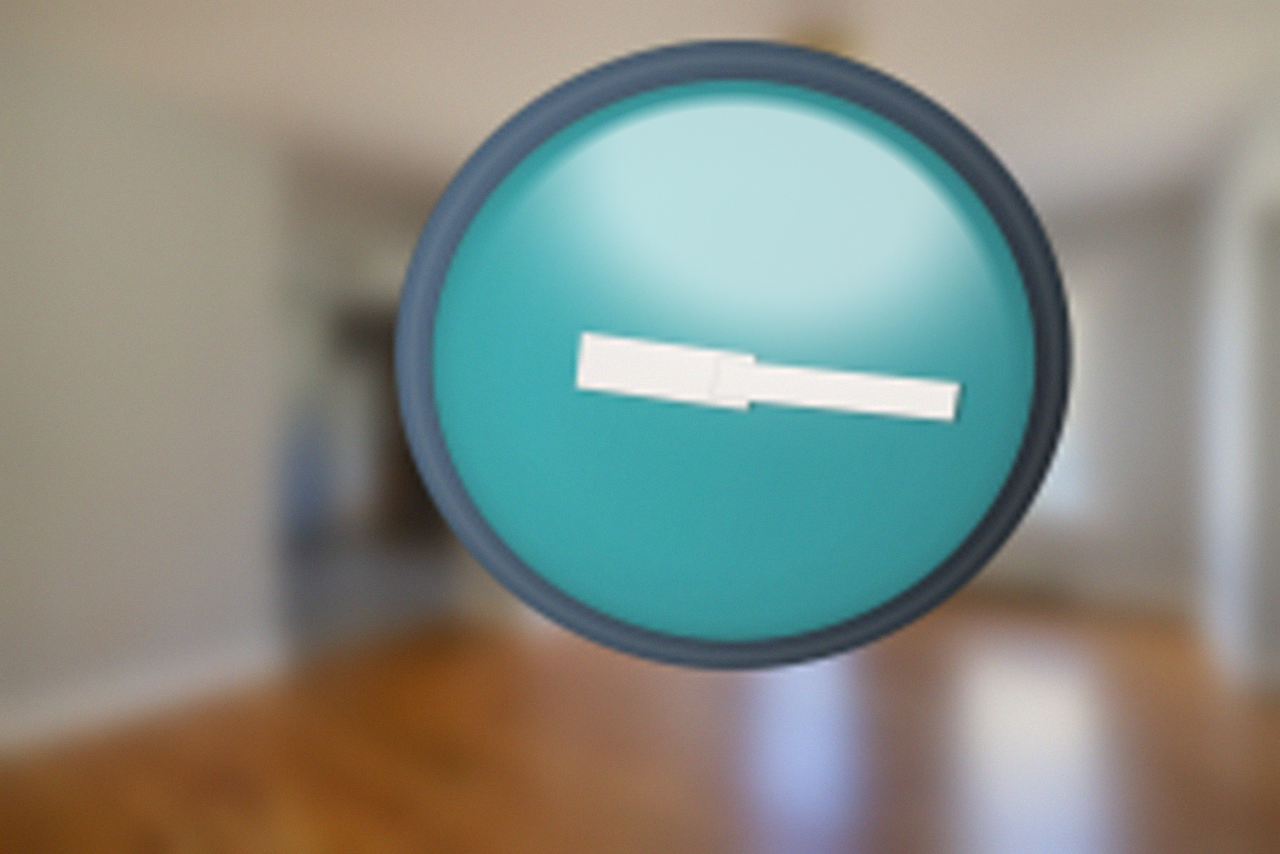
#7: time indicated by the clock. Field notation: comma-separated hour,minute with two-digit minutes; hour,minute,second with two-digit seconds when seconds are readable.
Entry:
9,16
